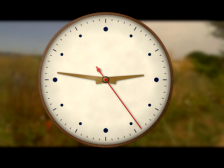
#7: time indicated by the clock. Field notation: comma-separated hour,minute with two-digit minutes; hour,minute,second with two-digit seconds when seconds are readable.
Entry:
2,46,24
